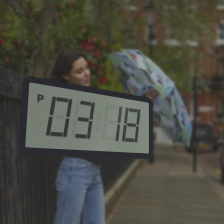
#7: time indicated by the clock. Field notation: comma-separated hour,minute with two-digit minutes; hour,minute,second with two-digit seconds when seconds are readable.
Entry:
3,18
